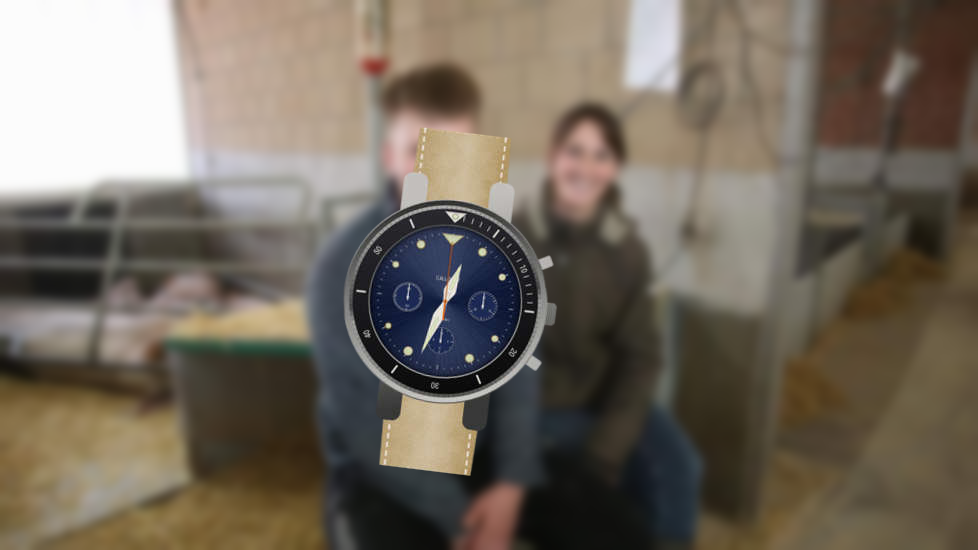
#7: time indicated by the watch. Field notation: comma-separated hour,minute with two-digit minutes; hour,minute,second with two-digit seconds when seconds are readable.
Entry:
12,33
